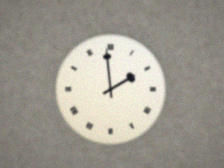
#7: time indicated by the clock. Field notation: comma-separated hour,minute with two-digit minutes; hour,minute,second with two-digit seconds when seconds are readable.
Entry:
1,59
